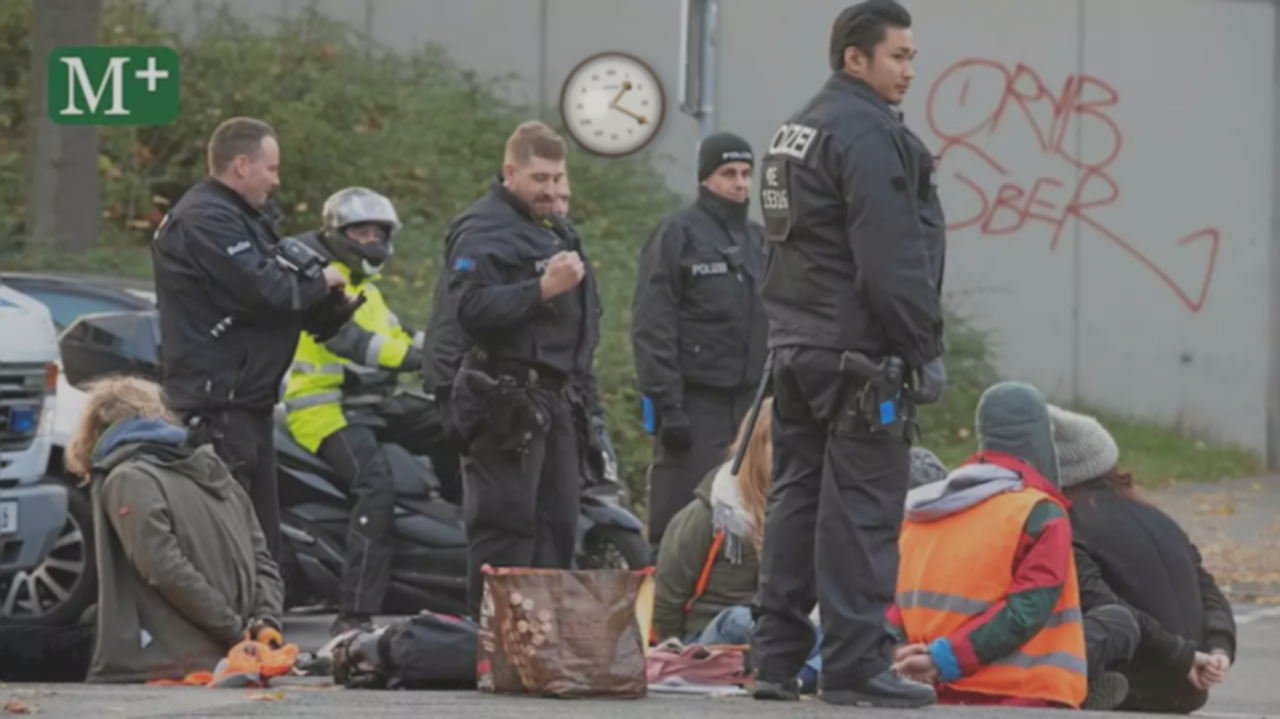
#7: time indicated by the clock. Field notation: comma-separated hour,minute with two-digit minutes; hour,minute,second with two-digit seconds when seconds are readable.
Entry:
1,20
